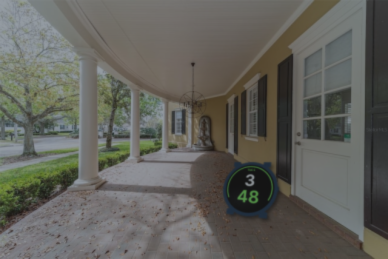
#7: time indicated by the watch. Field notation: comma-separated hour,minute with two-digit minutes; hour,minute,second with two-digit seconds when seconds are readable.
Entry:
3,48
